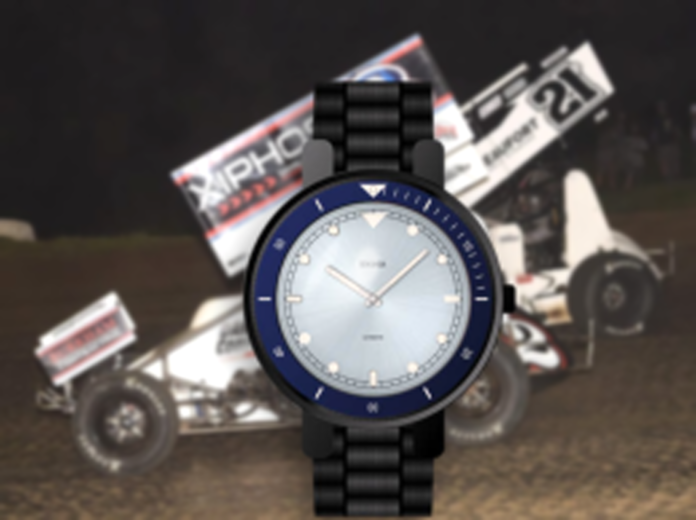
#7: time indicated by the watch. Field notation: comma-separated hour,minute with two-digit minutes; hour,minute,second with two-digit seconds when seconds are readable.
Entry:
10,08
